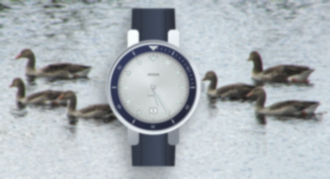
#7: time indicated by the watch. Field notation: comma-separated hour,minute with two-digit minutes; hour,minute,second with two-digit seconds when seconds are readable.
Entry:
5,25
